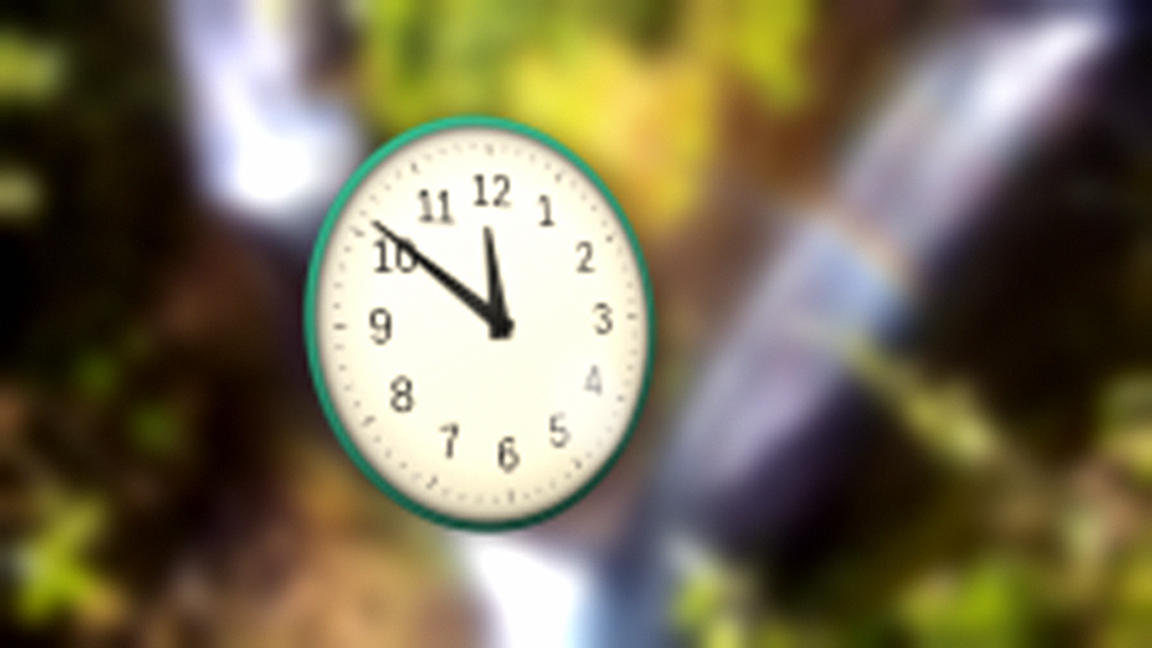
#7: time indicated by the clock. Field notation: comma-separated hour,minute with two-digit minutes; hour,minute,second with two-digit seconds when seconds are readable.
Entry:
11,51
